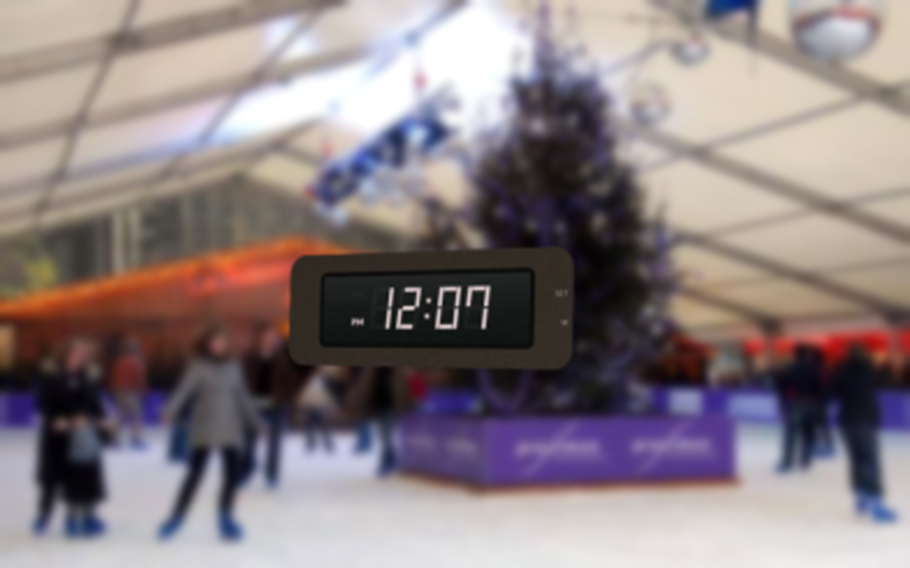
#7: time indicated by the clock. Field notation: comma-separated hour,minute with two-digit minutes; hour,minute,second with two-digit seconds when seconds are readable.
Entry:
12,07
